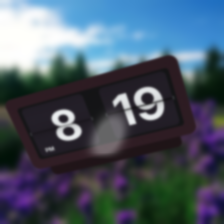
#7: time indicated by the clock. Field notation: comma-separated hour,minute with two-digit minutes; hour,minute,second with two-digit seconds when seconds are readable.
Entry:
8,19
